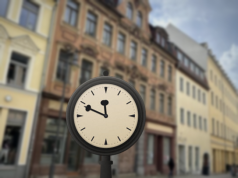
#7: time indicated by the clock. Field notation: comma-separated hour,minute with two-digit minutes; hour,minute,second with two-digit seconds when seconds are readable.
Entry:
11,49
